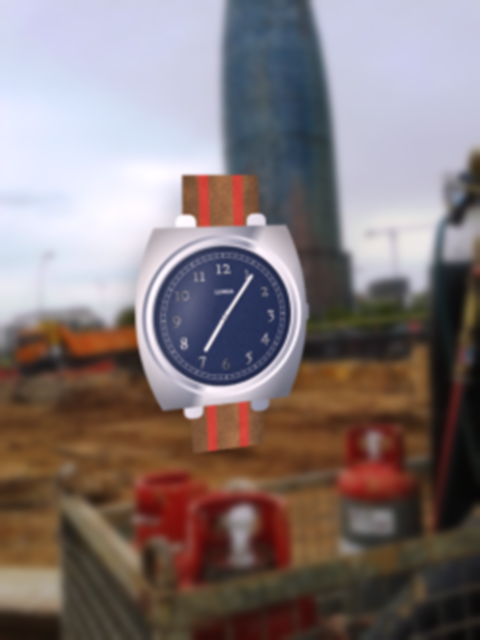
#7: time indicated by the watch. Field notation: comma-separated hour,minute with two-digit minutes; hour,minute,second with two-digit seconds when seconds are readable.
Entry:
7,06
